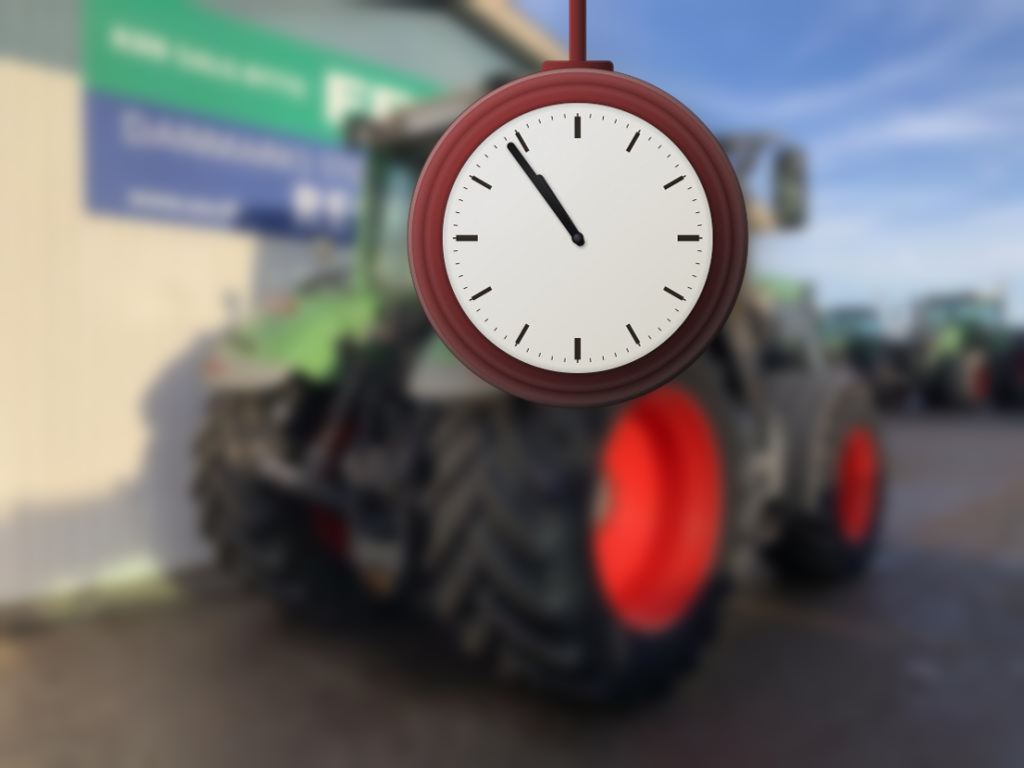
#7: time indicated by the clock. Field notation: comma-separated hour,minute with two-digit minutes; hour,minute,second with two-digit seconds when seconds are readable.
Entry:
10,54
